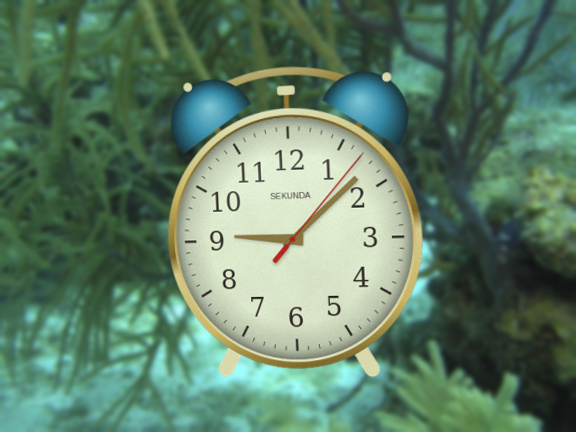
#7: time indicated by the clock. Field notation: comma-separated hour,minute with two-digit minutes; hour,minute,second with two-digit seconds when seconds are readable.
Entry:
9,08,07
